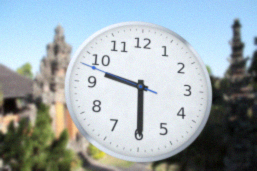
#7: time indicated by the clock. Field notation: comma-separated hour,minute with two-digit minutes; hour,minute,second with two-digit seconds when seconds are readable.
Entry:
9,29,48
